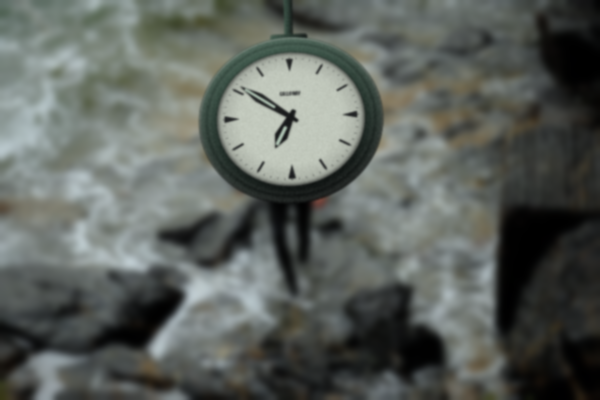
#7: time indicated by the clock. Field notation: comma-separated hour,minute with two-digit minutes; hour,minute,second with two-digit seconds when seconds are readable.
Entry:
6,51
